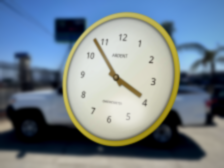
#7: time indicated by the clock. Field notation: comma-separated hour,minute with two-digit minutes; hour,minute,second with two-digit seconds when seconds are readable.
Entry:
3,53
